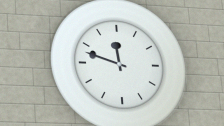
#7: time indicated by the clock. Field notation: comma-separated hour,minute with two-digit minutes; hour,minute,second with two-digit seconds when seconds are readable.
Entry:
11,48
